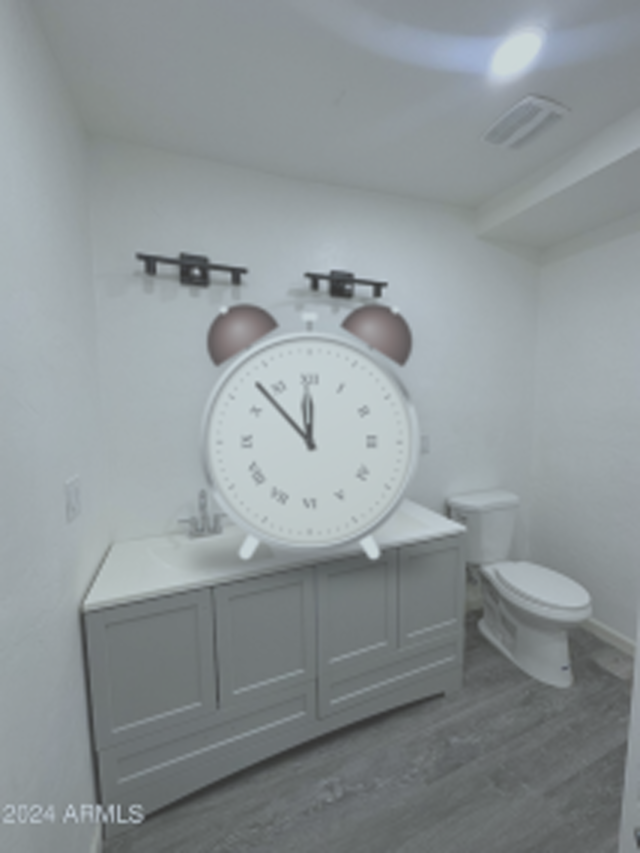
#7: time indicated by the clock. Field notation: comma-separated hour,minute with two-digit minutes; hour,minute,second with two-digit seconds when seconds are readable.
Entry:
11,53
